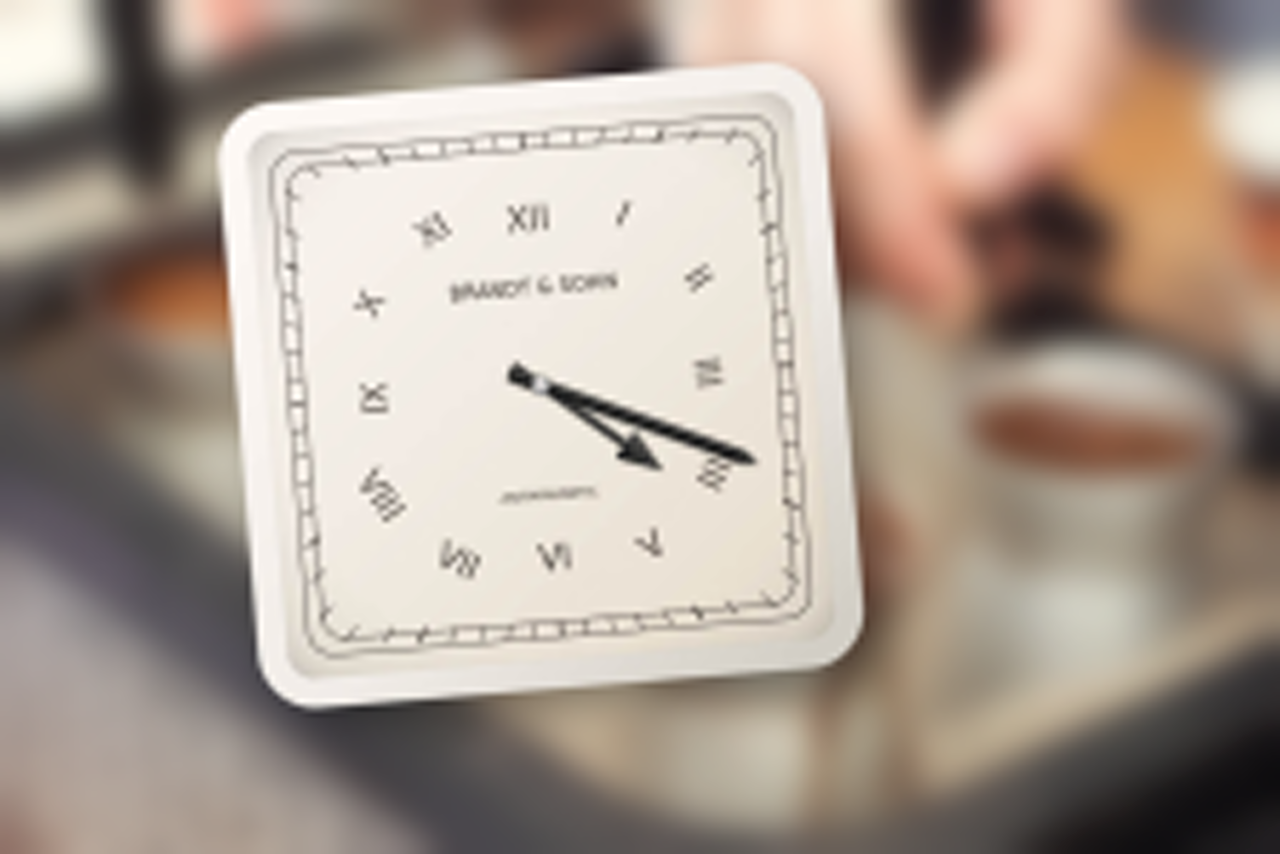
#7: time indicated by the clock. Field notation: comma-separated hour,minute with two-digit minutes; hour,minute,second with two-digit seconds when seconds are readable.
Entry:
4,19
